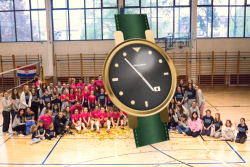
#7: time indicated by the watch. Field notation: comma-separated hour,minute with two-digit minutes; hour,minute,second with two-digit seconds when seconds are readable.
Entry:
4,54
